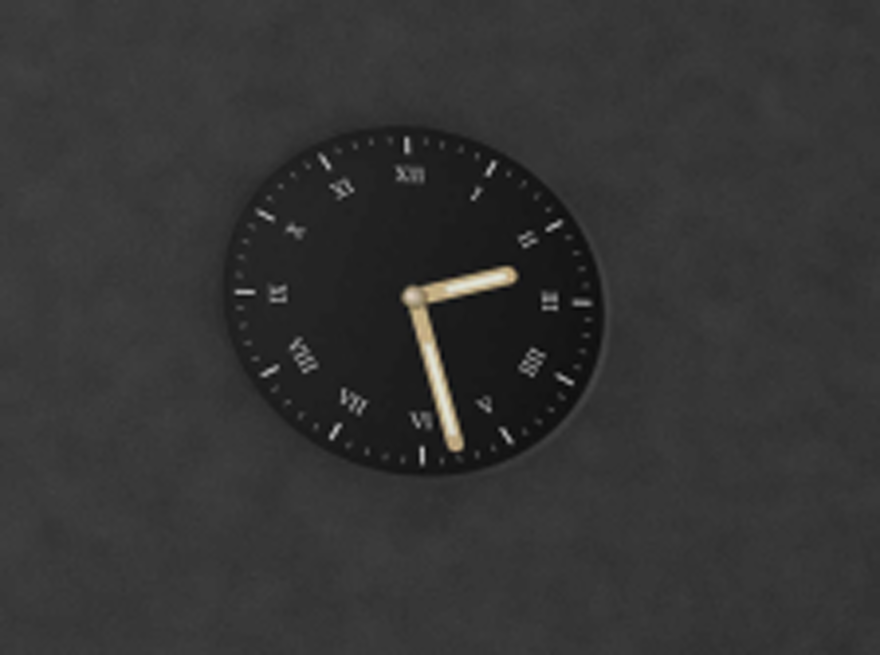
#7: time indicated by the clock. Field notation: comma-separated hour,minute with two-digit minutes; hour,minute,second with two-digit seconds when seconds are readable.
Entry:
2,28
